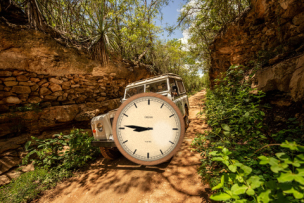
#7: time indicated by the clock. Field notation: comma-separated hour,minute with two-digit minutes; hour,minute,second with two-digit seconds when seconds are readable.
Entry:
8,46
